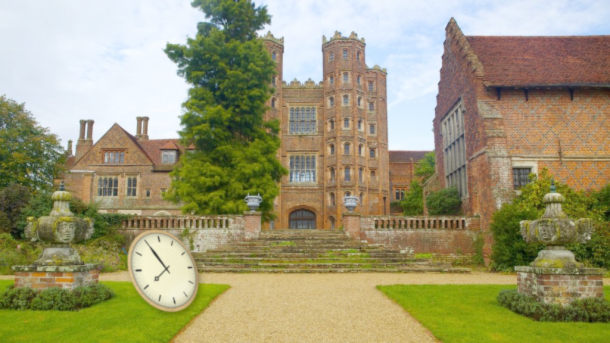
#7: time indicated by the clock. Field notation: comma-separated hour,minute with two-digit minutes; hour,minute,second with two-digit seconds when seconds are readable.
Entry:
7,55
